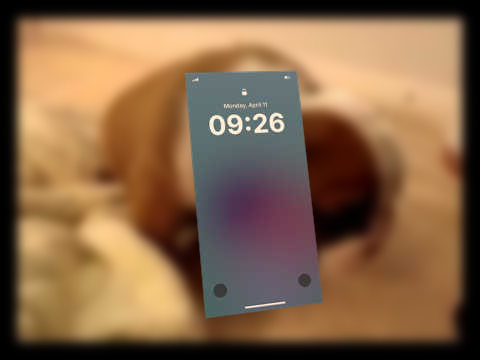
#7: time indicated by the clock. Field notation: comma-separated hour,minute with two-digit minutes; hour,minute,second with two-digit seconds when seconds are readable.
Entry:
9,26
